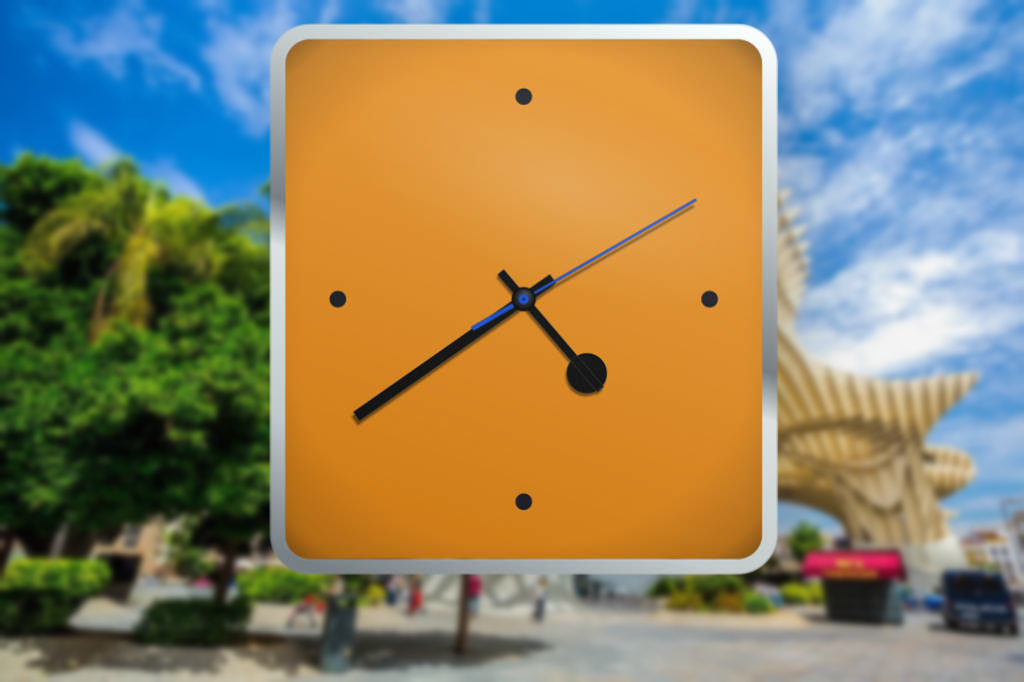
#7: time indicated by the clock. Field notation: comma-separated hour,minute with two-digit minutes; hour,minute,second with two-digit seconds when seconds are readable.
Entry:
4,39,10
